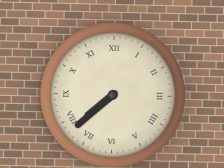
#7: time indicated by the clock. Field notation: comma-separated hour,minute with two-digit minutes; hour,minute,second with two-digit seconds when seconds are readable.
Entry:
7,38
